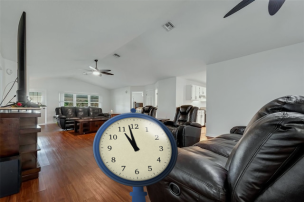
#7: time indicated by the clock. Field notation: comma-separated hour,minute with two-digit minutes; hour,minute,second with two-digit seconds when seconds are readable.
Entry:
10,58
